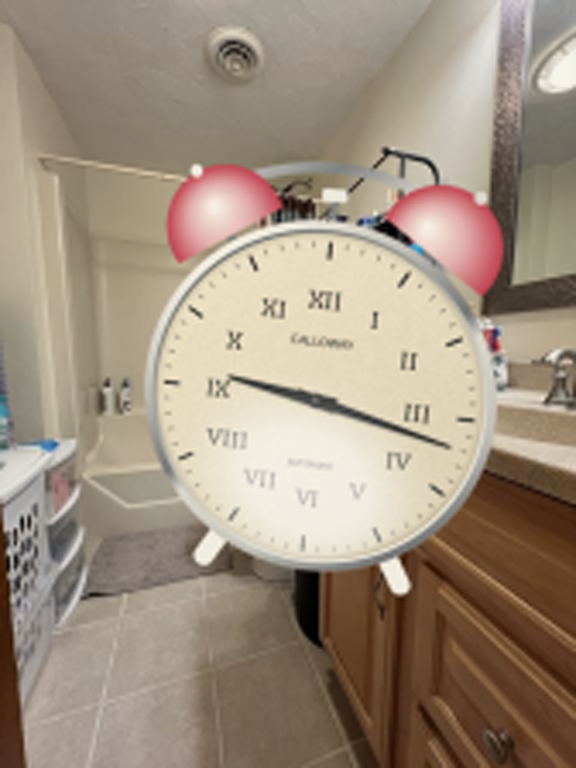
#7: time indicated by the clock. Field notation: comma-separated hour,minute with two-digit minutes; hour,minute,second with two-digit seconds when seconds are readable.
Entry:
9,17
